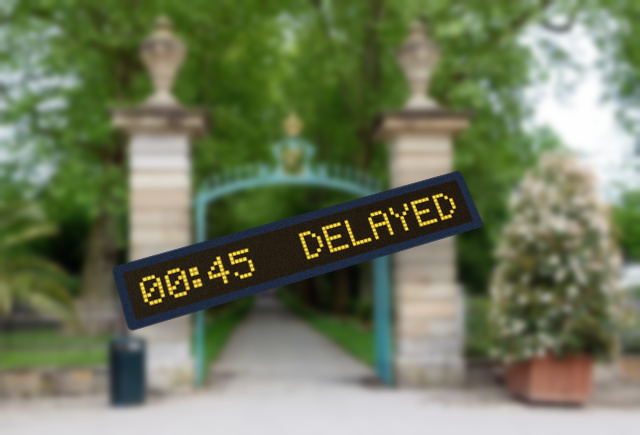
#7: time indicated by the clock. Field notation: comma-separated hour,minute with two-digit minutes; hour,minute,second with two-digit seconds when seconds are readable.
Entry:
0,45
